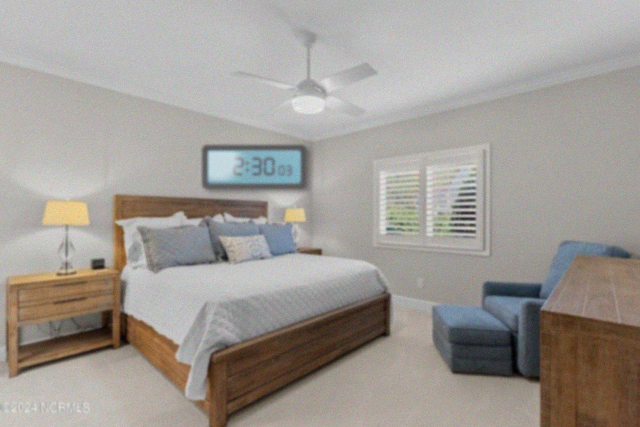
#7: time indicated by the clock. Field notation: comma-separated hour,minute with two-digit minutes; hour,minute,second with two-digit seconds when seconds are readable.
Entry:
2,30
